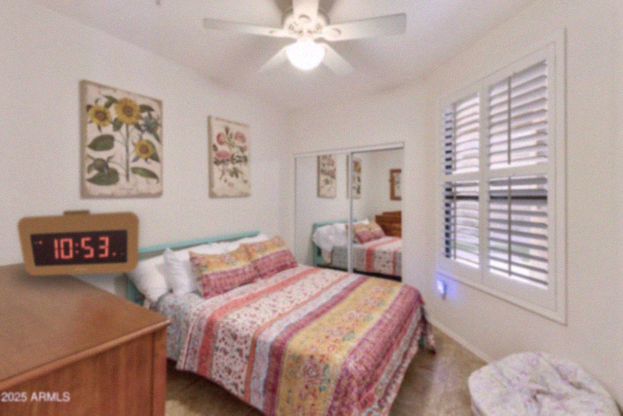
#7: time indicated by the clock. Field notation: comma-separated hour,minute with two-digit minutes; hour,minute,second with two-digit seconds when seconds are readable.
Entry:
10,53
